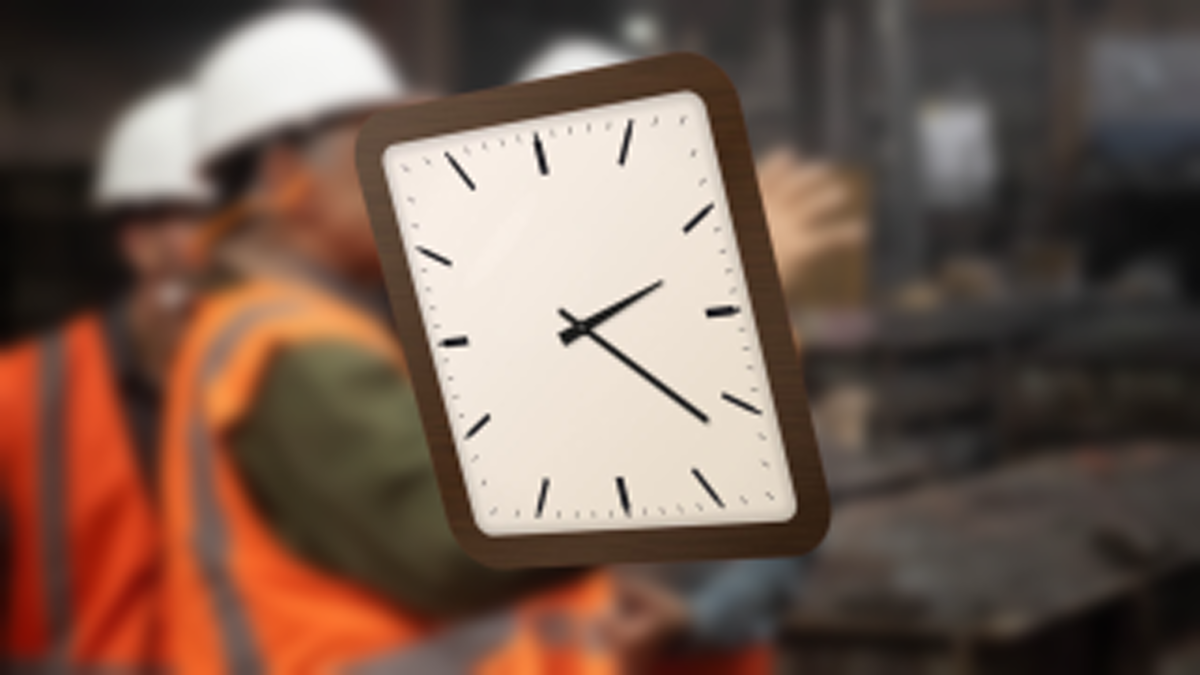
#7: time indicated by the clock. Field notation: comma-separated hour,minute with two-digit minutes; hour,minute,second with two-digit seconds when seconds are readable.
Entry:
2,22
